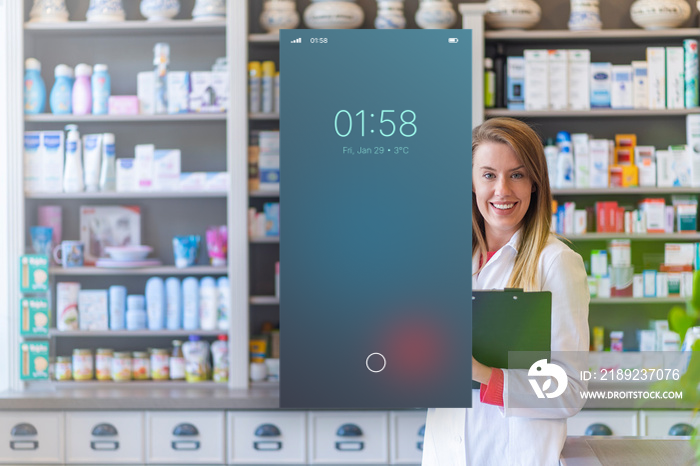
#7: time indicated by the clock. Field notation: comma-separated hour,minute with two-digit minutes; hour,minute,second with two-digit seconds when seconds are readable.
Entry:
1,58
